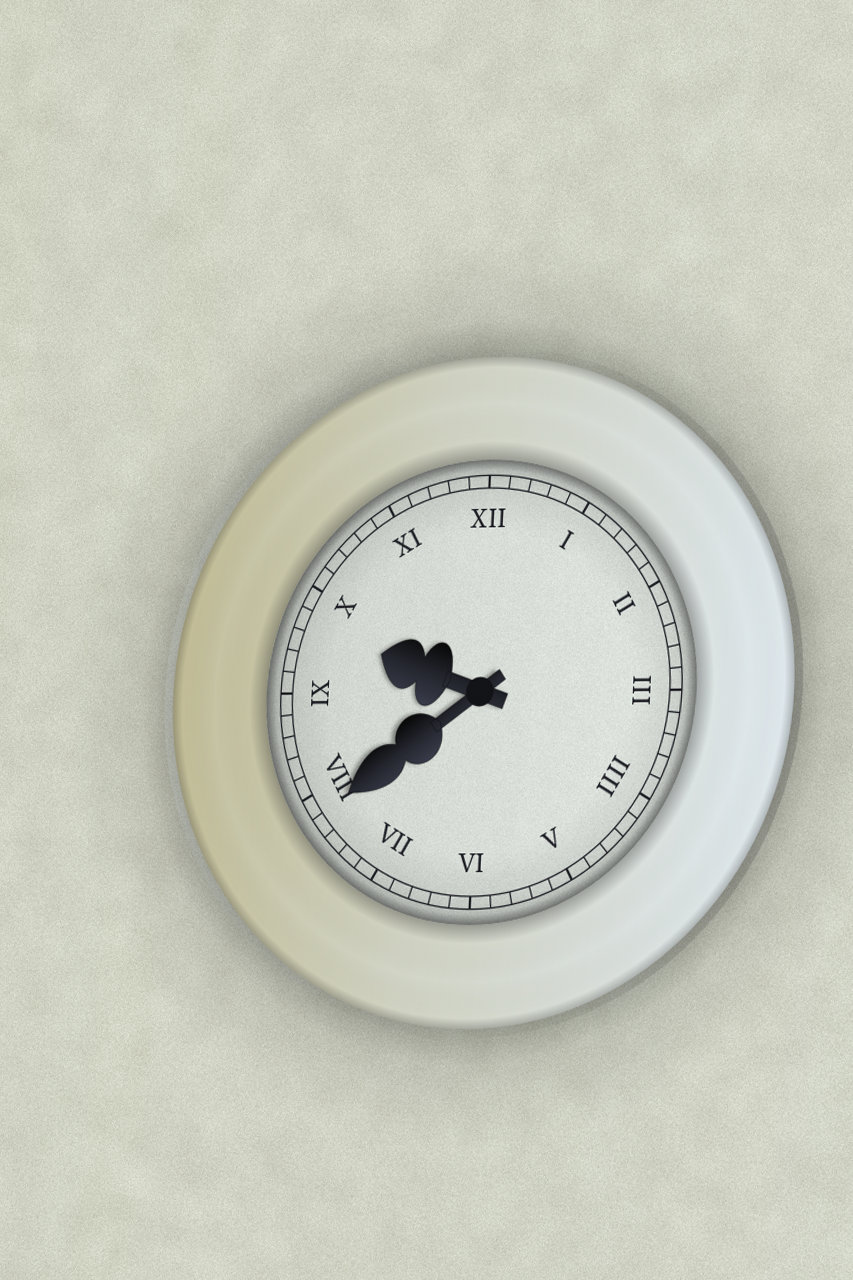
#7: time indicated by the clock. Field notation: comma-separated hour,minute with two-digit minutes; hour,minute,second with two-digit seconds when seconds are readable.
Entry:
9,39
